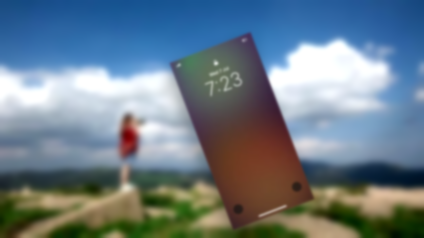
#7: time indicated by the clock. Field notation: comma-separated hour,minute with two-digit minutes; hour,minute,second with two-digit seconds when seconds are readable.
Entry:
7,23
